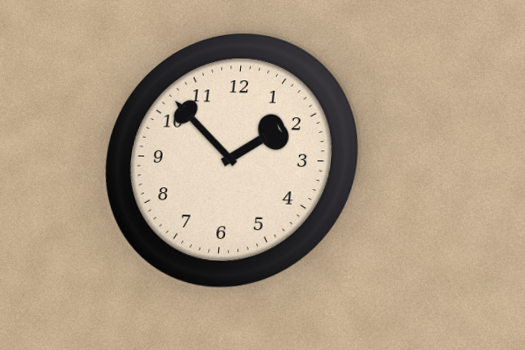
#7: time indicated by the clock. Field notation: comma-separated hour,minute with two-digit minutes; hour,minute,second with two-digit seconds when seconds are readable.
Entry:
1,52
